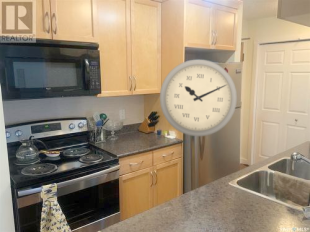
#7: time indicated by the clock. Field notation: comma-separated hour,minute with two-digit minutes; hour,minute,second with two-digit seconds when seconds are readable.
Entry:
10,10
